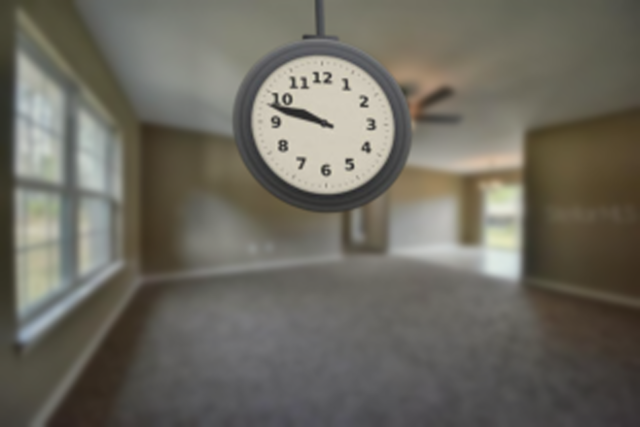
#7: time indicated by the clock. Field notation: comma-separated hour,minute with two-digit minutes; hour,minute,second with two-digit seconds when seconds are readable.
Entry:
9,48
